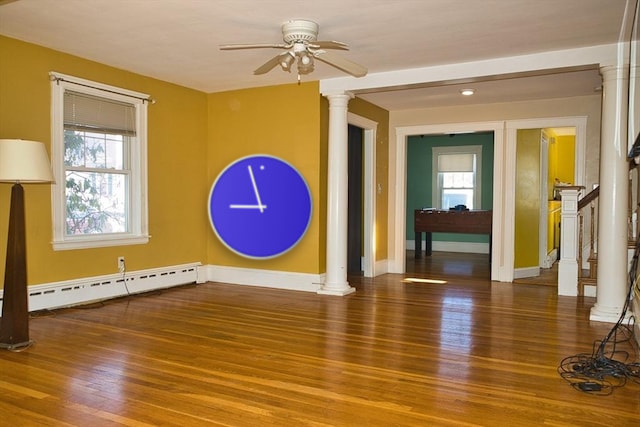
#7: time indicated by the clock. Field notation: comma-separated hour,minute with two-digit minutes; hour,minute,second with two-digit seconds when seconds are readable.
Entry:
8,57
